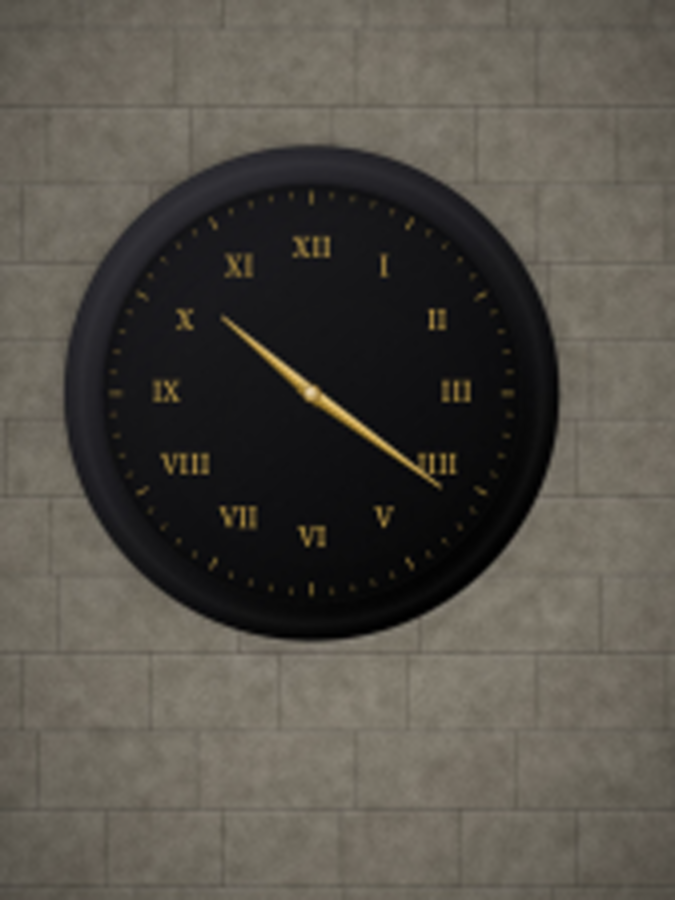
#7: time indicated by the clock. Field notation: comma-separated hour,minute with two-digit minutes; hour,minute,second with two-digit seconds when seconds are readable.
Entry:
10,21
